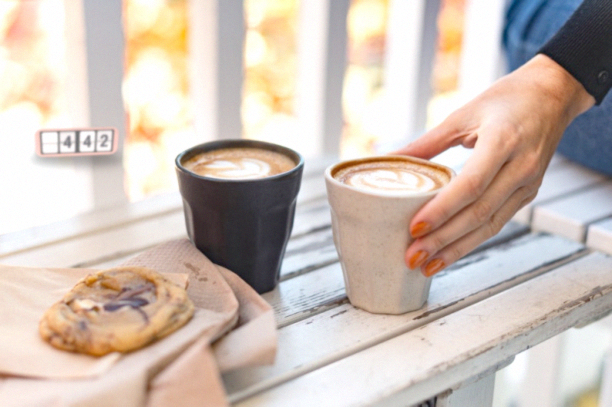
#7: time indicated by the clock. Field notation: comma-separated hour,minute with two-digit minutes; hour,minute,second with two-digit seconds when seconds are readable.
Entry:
4,42
